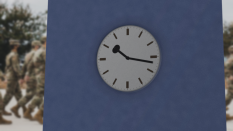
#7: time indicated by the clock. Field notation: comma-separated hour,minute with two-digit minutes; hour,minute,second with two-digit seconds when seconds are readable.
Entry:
10,17
